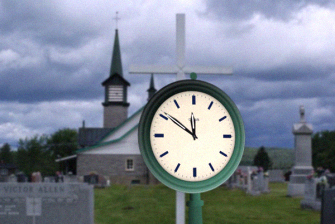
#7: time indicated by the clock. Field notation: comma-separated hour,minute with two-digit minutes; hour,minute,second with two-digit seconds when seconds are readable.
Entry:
11,51
